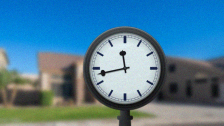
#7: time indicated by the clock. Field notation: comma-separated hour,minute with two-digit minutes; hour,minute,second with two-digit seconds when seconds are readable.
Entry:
11,43
